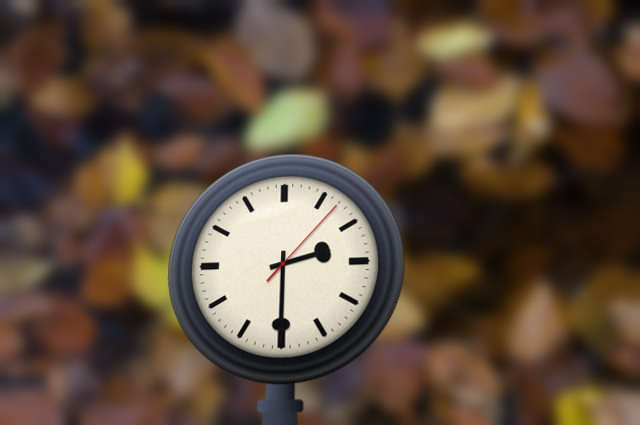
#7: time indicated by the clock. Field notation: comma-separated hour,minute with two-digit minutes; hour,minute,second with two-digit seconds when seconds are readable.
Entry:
2,30,07
